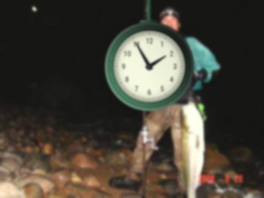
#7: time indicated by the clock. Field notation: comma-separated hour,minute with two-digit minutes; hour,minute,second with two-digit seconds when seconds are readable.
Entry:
1,55
